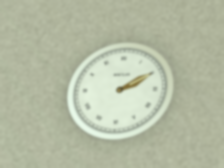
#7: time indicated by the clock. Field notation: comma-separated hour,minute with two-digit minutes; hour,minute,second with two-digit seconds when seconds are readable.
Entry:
2,10
